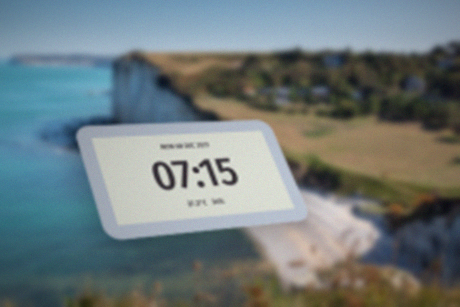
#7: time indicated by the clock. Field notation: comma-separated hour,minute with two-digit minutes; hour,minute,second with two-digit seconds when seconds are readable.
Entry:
7,15
